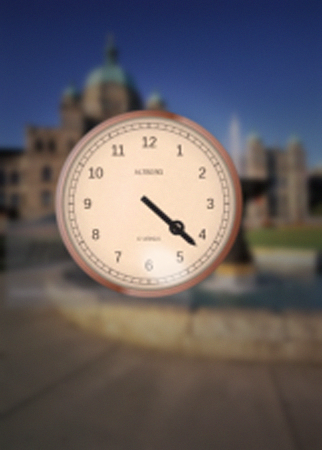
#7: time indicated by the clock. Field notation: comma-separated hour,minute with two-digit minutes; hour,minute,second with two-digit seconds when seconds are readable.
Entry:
4,22
